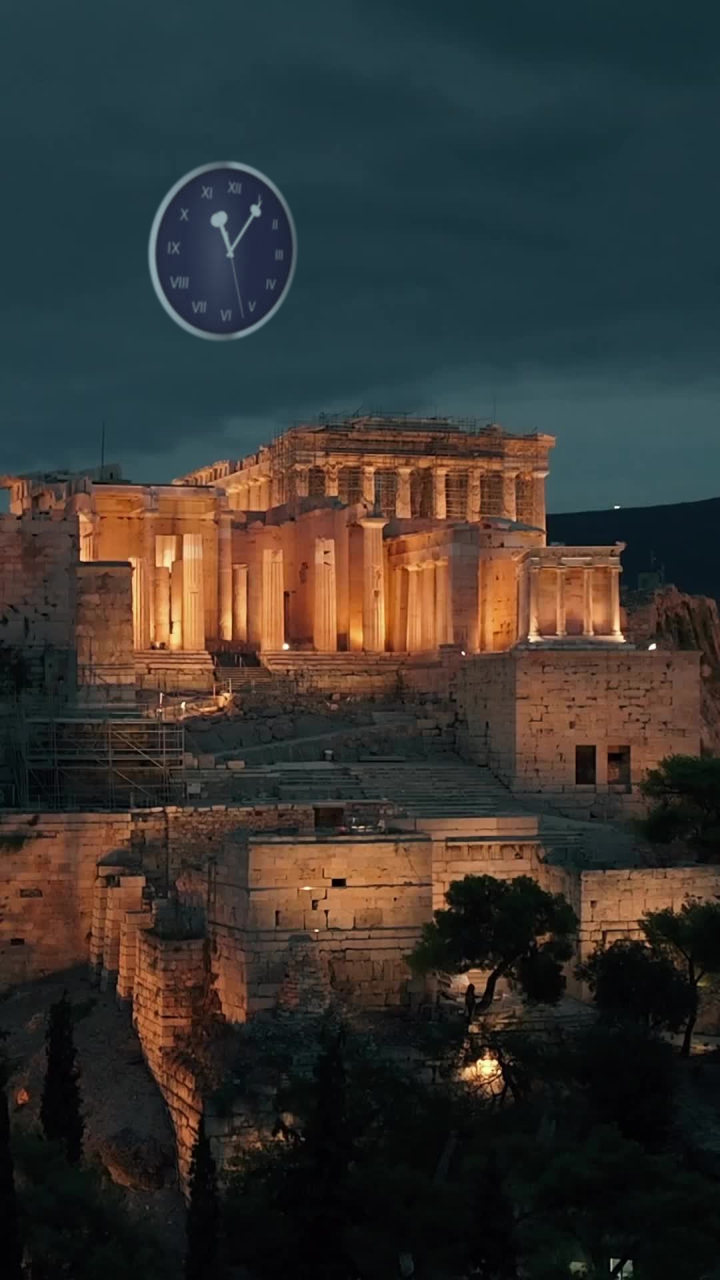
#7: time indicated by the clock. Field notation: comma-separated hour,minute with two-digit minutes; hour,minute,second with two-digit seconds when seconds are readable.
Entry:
11,05,27
